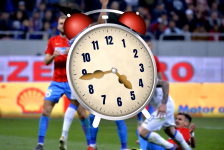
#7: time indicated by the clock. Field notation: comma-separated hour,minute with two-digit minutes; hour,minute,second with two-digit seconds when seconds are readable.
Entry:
4,44
